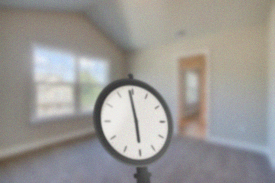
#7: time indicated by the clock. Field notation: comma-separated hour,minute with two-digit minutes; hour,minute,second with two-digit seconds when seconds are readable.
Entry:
5,59
